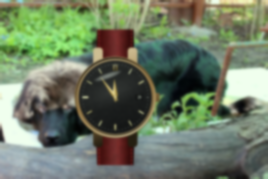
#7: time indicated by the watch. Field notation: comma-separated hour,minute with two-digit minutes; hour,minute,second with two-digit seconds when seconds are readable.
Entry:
11,54
